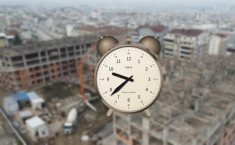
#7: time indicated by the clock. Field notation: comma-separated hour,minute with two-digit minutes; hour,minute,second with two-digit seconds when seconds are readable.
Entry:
9,38
